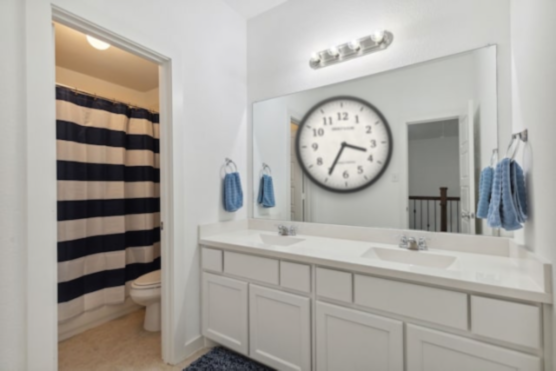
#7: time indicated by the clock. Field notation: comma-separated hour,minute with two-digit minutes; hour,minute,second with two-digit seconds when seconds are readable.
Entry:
3,35
